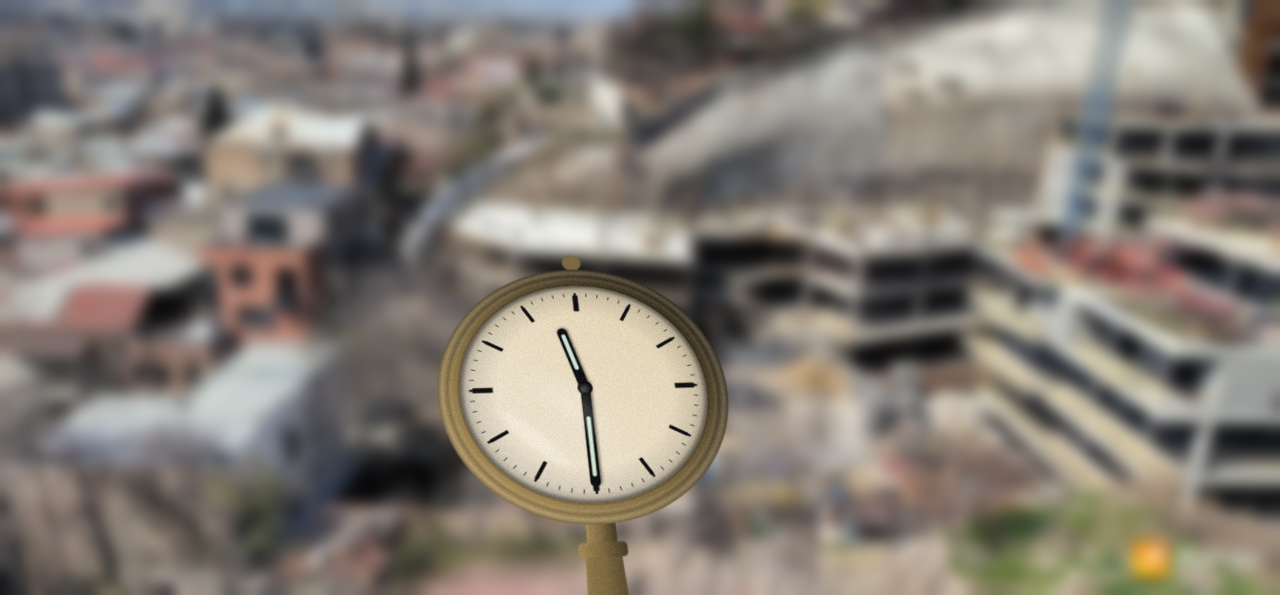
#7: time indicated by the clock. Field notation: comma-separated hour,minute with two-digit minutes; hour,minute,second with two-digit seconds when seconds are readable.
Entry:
11,30
